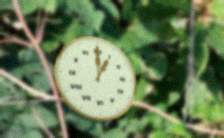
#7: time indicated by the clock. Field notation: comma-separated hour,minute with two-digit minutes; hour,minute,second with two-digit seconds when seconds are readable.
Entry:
1,00
